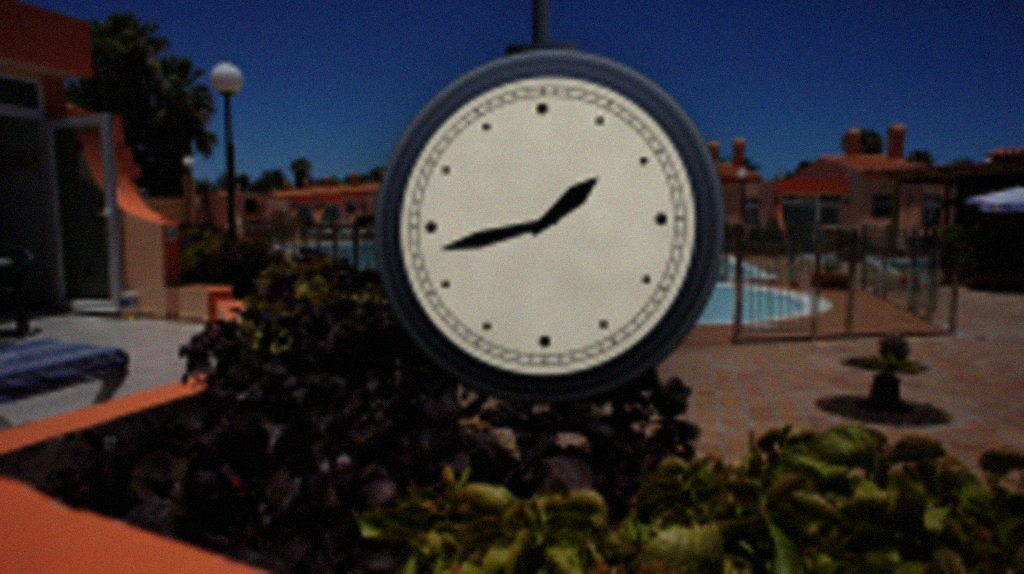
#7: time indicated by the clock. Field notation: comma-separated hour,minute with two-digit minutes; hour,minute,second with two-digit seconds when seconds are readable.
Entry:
1,43
